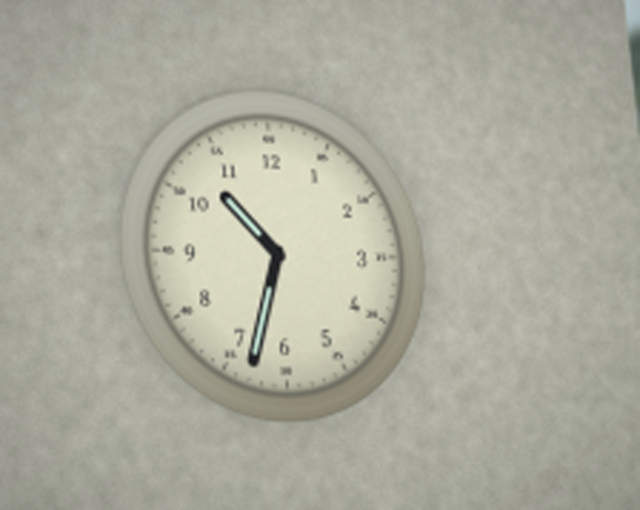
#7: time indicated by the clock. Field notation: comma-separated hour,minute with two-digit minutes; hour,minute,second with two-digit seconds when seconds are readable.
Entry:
10,33
